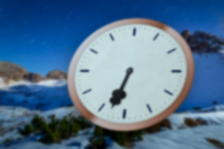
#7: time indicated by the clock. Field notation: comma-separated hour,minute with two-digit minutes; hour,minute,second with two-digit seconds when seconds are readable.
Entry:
6,33
